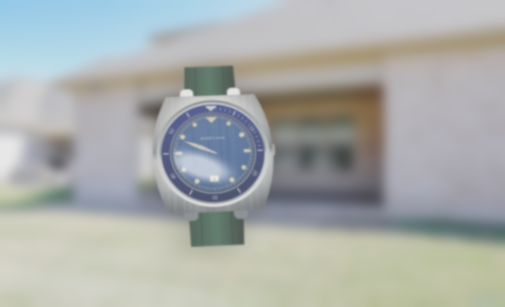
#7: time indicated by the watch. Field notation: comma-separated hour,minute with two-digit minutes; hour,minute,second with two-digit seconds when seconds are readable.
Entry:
9,49
